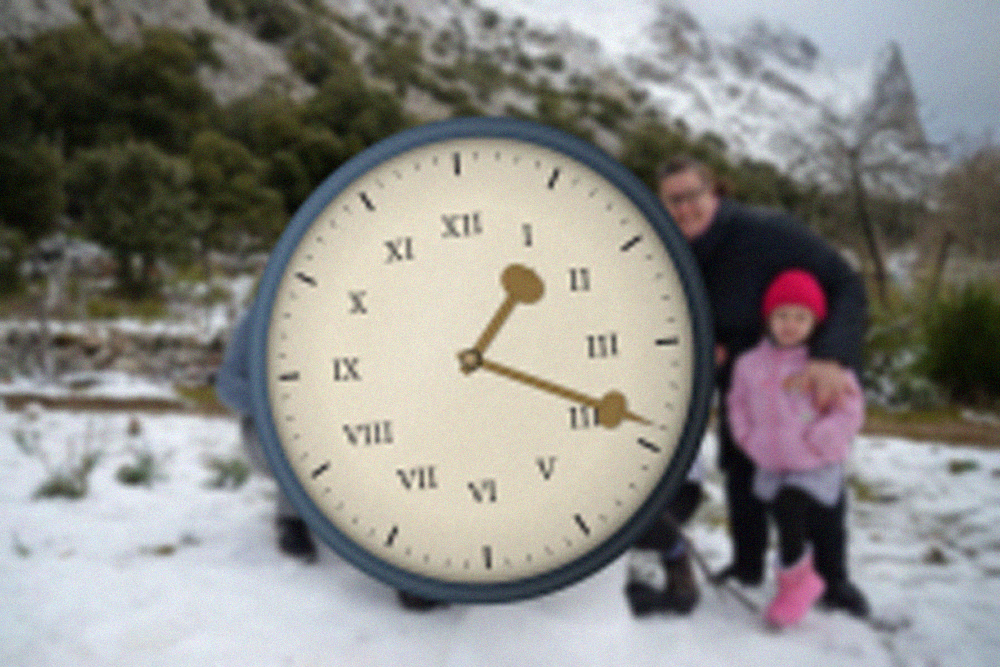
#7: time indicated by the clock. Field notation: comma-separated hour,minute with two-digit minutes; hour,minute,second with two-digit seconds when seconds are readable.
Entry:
1,19
